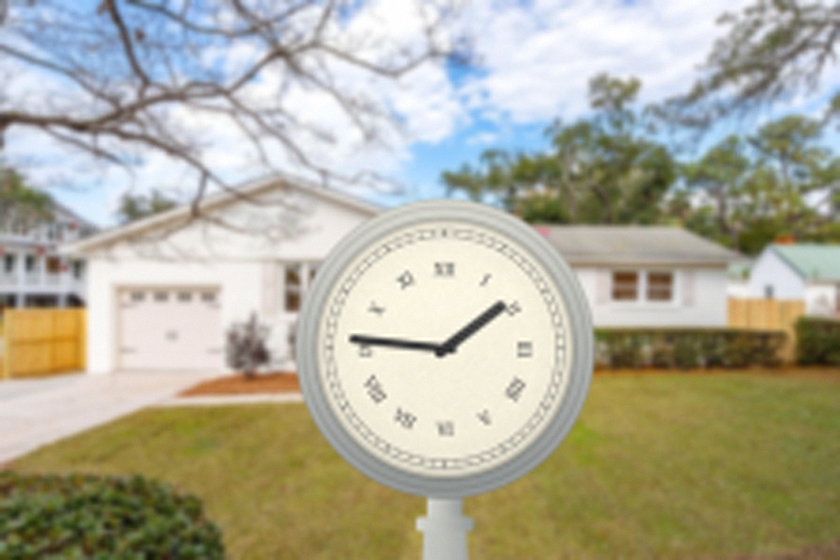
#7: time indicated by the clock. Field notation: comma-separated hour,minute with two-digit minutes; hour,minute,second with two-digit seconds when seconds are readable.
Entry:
1,46
